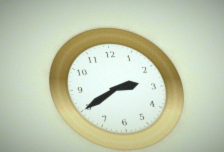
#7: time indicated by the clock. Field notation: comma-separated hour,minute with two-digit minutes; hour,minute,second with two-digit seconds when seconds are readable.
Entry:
2,40
